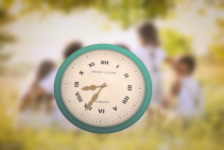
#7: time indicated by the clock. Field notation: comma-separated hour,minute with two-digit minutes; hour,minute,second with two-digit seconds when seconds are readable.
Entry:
8,35
